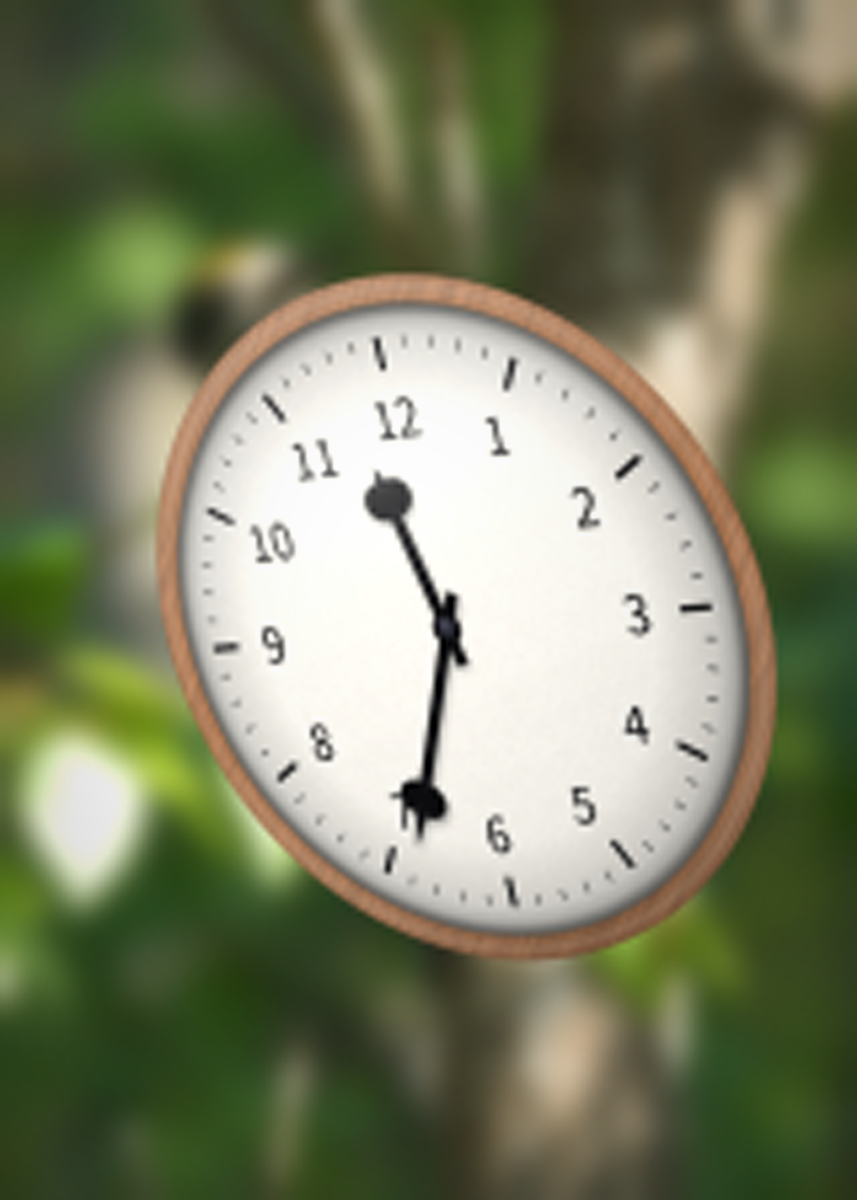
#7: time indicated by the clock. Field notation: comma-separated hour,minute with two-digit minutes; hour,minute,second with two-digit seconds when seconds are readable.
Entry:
11,34
